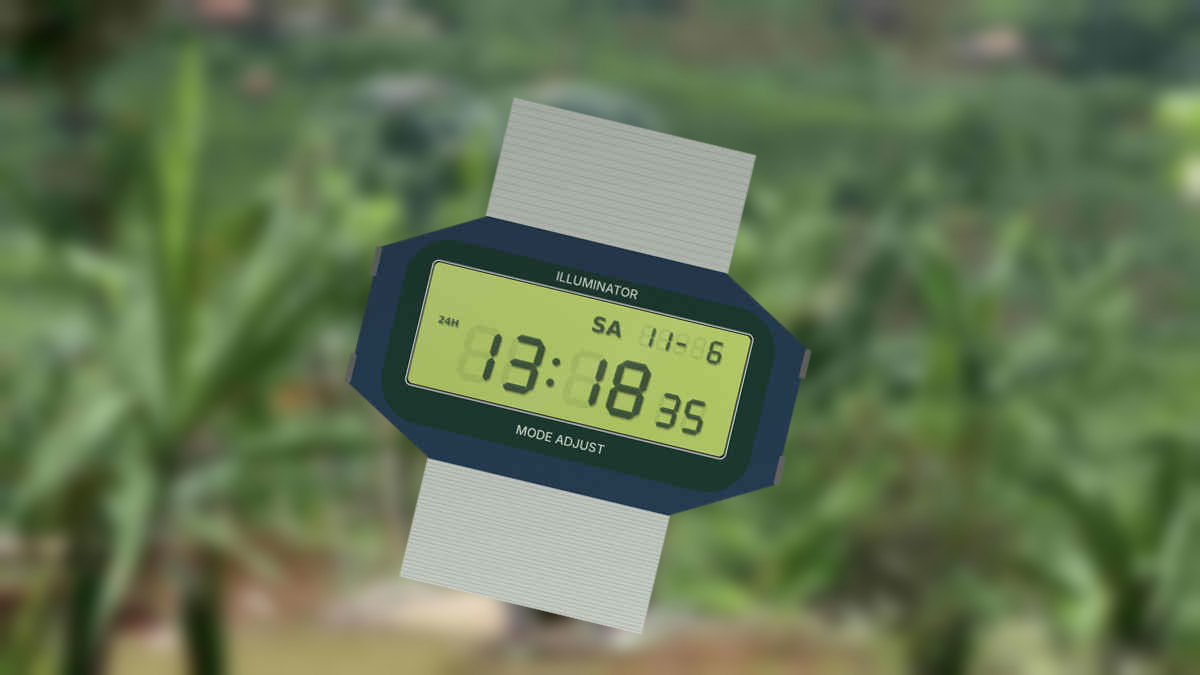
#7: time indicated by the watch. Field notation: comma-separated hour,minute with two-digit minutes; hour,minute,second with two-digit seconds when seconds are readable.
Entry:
13,18,35
